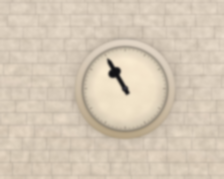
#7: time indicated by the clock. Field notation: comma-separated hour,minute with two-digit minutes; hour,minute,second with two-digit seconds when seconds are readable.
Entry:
10,55
